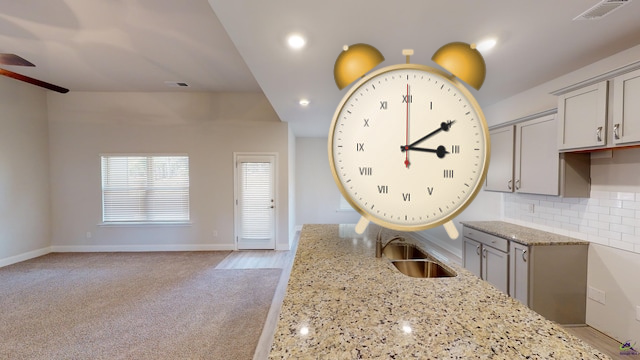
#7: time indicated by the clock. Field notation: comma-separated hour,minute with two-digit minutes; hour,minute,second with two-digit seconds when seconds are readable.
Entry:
3,10,00
